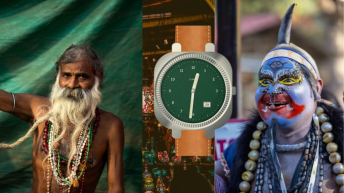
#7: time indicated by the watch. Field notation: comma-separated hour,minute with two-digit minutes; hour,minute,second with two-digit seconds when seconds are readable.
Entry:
12,31
